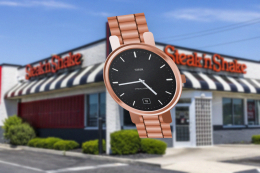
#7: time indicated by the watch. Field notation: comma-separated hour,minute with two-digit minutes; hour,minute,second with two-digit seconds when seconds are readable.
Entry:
4,44
